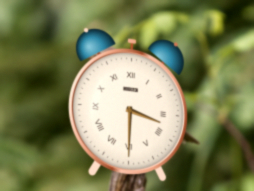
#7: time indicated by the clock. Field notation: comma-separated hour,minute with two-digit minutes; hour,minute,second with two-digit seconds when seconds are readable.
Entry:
3,30
